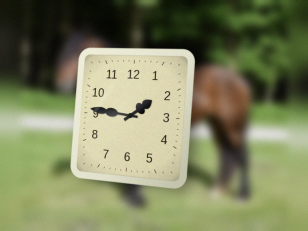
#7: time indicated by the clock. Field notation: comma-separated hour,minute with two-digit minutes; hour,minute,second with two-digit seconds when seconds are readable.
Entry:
1,46
